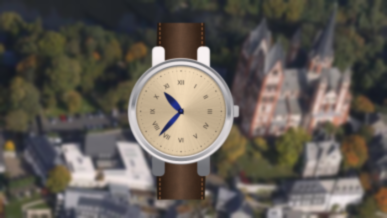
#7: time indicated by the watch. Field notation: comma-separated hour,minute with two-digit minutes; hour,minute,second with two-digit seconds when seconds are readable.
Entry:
10,37
